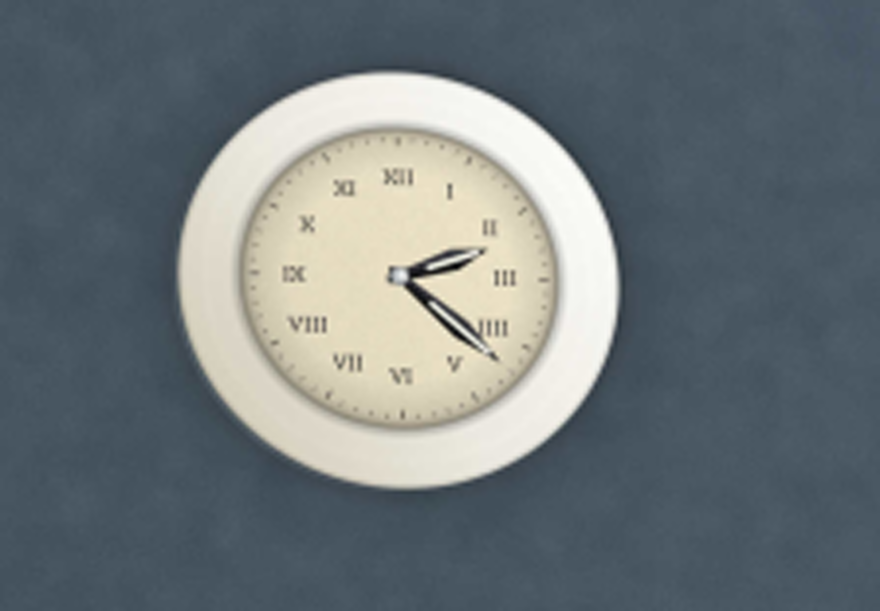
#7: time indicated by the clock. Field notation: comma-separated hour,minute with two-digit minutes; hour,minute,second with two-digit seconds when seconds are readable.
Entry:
2,22
